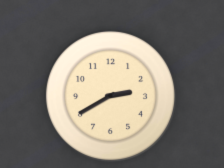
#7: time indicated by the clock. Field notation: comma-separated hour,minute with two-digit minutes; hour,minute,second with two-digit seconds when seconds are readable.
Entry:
2,40
